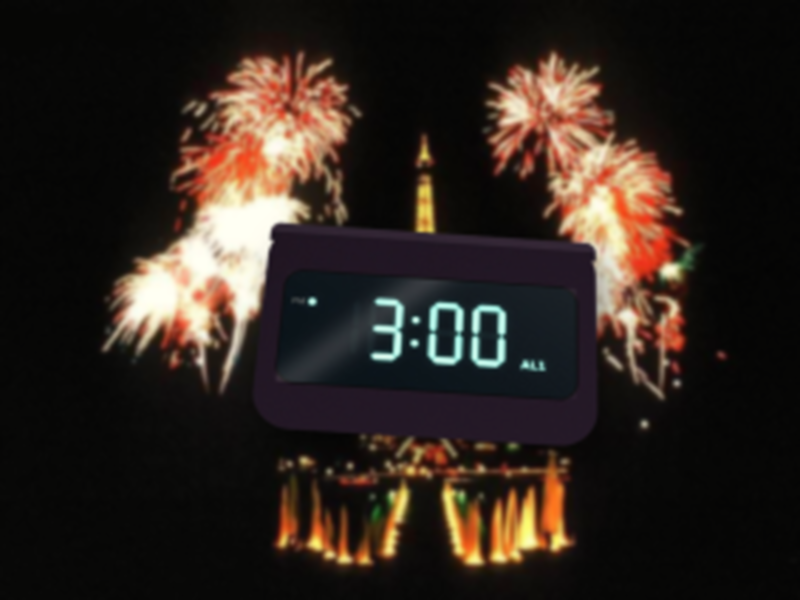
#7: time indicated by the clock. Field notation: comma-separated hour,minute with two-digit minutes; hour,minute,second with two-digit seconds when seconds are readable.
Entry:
3,00
